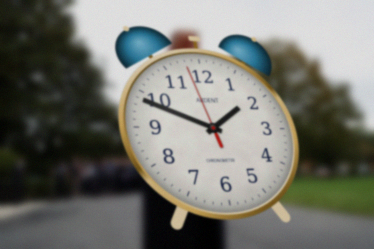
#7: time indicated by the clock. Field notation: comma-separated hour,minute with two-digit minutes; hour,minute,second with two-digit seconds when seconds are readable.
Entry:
1,48,58
